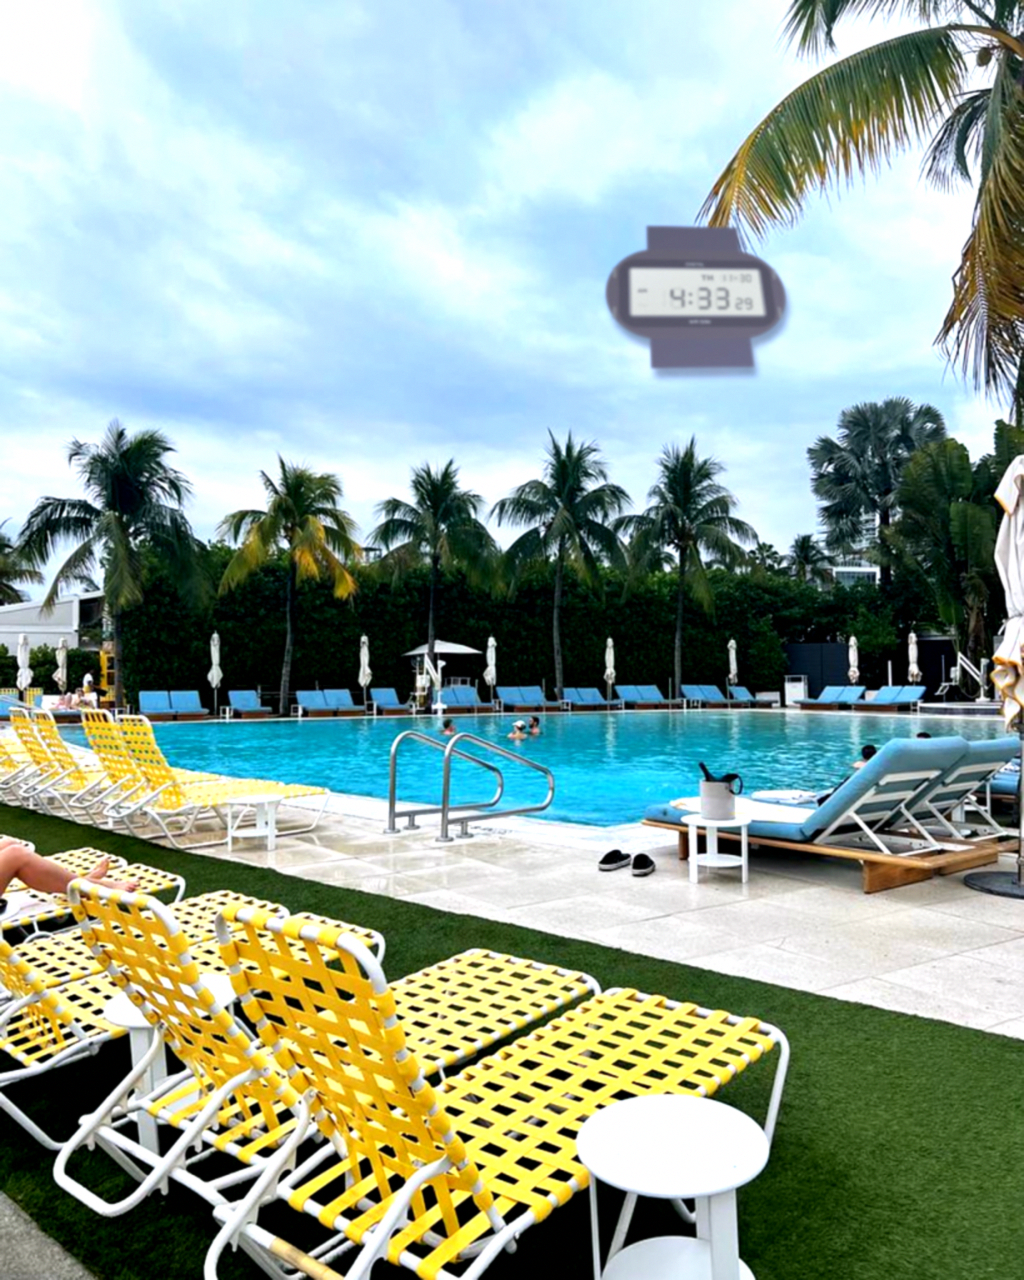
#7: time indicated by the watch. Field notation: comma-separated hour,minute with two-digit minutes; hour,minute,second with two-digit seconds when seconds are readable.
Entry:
4,33
